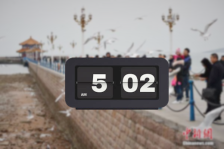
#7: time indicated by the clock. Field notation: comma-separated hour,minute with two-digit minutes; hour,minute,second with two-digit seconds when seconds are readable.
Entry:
5,02
